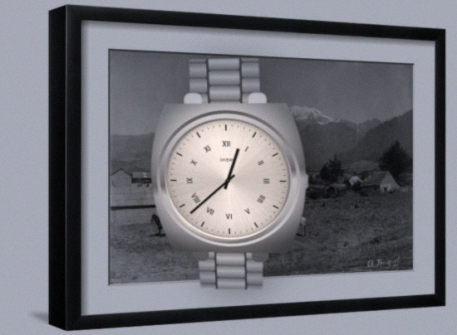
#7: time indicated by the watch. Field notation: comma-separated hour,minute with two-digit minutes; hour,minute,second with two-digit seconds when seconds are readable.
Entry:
12,38
